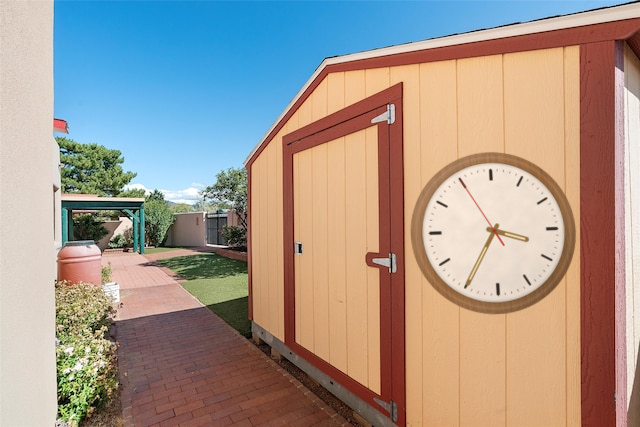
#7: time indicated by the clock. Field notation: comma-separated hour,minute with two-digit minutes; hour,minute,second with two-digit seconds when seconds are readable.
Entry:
3,34,55
